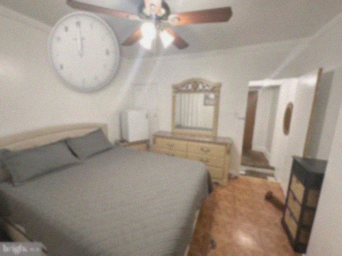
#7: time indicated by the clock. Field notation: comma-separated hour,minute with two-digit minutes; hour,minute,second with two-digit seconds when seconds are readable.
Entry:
12,00
